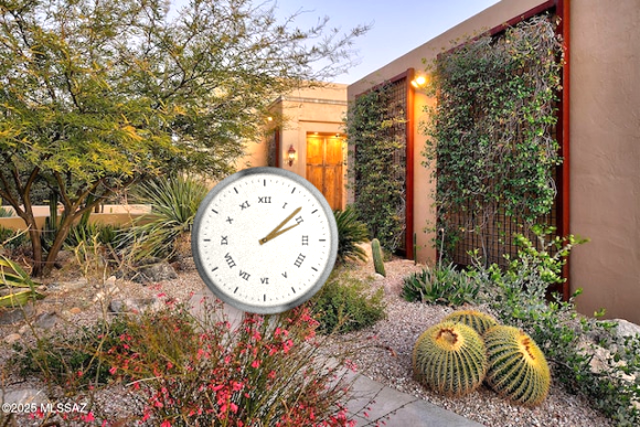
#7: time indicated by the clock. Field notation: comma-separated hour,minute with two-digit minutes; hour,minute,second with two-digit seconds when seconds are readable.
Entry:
2,08
